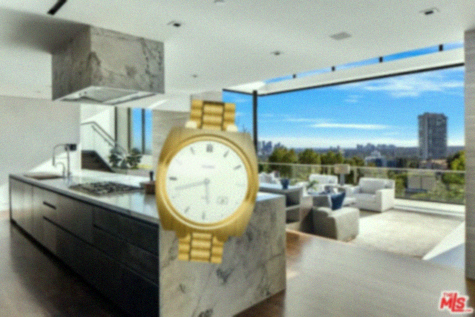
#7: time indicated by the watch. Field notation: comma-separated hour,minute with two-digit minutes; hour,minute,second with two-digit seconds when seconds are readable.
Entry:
5,42
